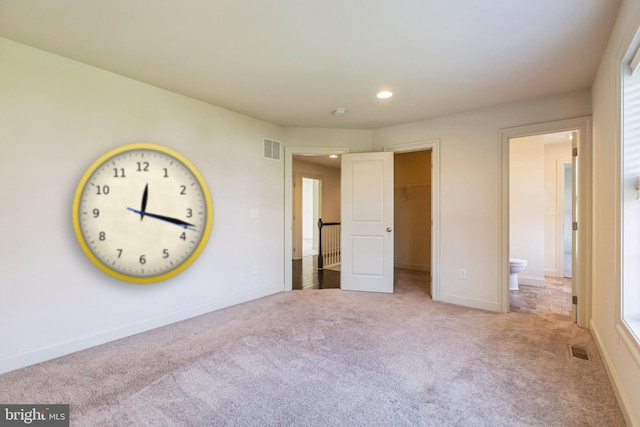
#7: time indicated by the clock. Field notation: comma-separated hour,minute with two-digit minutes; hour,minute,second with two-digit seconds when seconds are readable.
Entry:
12,17,18
